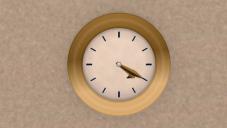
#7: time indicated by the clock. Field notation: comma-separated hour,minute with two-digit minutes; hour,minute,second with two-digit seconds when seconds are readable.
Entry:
4,20
